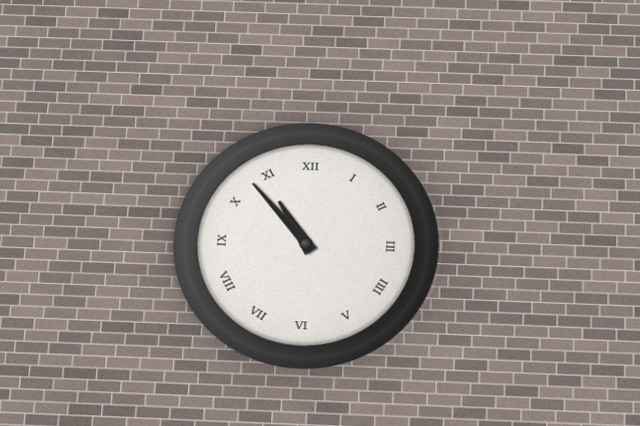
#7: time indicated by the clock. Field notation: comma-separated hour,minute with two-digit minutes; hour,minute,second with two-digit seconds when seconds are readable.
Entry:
10,53
